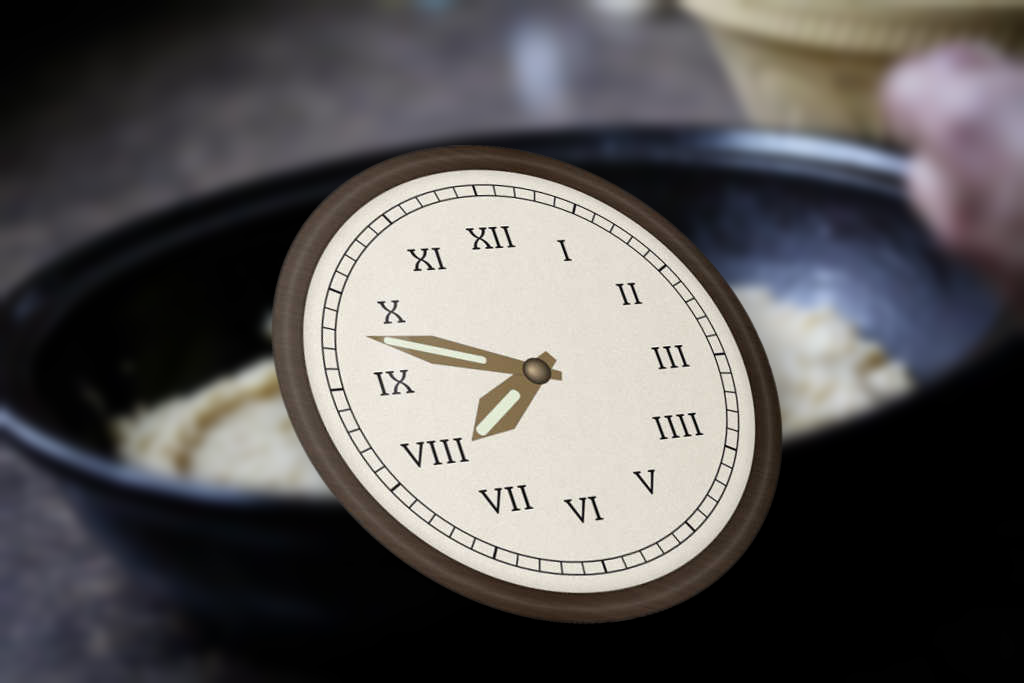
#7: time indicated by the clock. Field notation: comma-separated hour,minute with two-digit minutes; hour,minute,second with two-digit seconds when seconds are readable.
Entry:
7,48
